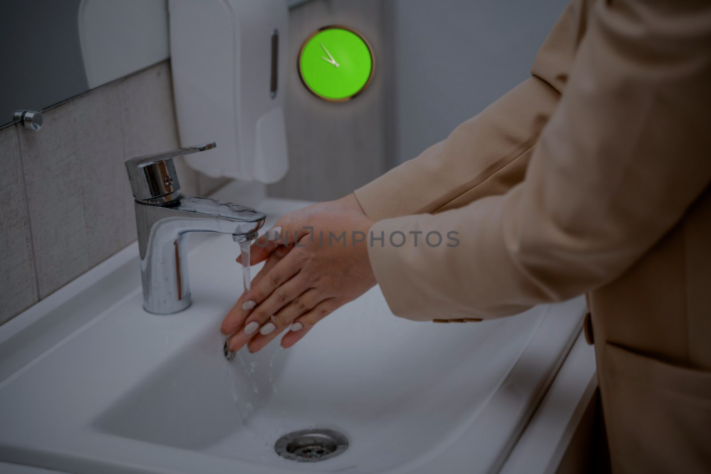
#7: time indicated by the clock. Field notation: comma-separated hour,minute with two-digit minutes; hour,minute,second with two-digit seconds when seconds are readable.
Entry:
9,54
